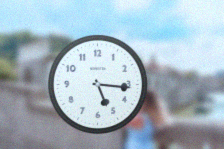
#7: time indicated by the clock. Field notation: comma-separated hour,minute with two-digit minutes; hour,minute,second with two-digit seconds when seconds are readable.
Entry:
5,16
